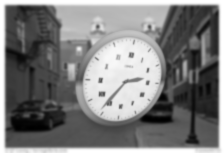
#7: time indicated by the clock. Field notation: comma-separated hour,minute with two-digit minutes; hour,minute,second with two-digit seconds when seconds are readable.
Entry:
2,36
